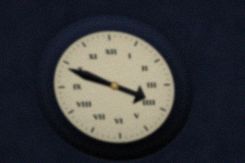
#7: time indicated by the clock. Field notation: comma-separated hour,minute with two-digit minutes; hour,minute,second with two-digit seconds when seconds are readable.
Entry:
3,49
